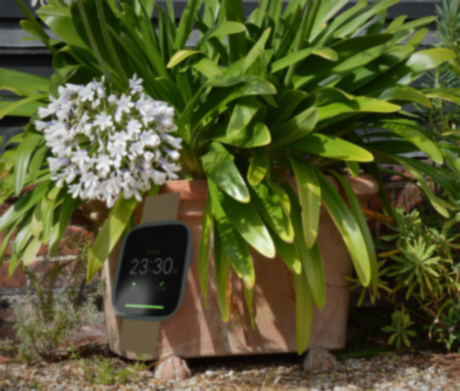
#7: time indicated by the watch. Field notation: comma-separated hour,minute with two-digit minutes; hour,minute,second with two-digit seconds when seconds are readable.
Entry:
23,30
